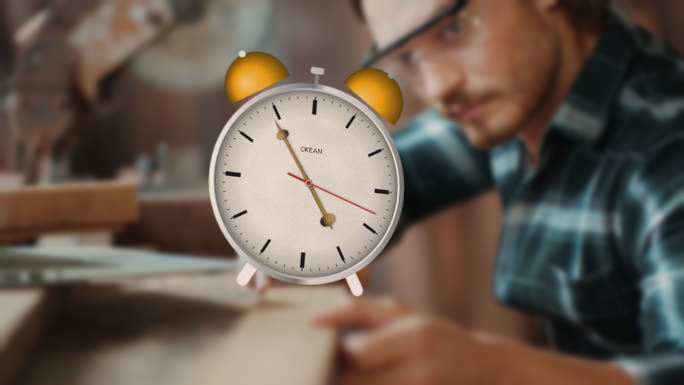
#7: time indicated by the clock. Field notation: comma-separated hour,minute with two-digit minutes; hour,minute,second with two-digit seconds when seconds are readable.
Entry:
4,54,18
